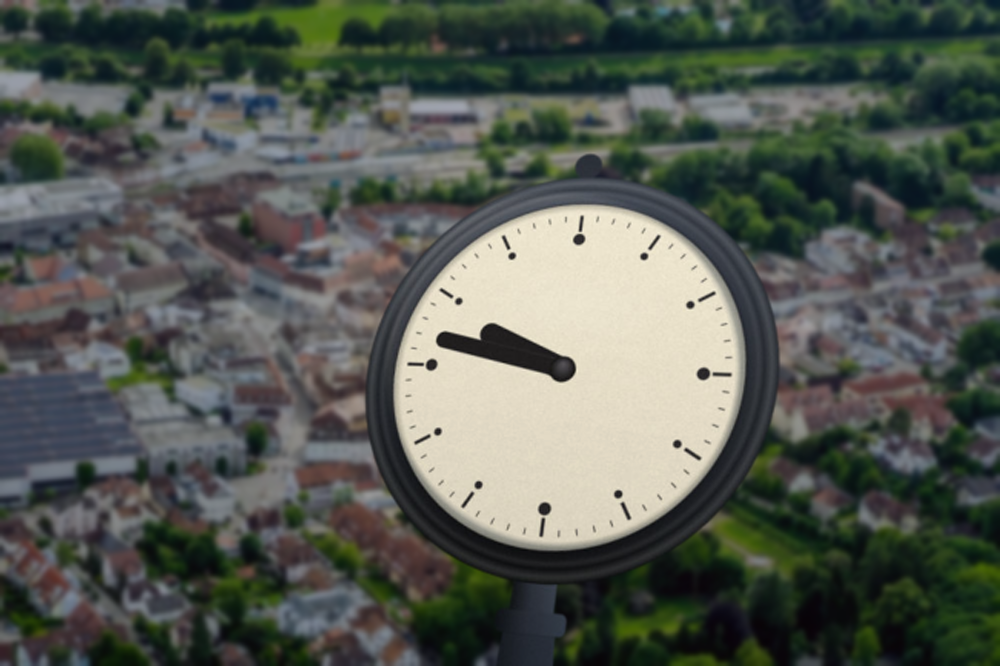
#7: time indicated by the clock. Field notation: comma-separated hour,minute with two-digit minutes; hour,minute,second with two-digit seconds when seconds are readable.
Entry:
9,47
